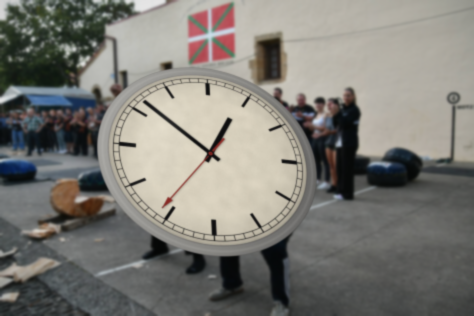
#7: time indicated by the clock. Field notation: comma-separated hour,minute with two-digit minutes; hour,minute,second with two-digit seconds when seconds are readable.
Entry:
12,51,36
